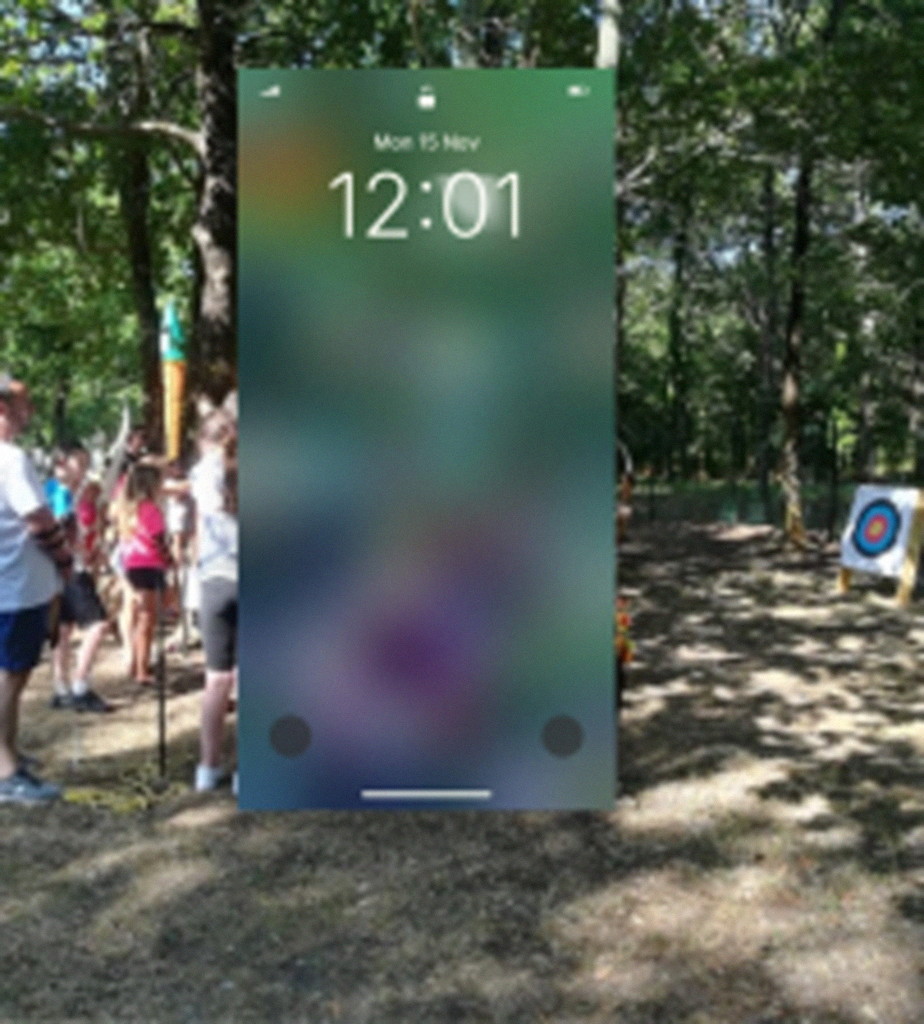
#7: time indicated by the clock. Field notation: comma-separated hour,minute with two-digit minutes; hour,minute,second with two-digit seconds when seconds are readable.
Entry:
12,01
